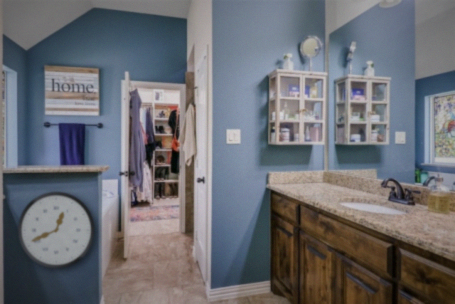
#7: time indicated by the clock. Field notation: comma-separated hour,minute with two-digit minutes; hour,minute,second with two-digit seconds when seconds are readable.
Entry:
12,41
